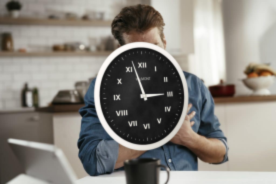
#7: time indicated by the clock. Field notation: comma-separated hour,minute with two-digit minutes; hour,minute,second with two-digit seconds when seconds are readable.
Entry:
2,57
